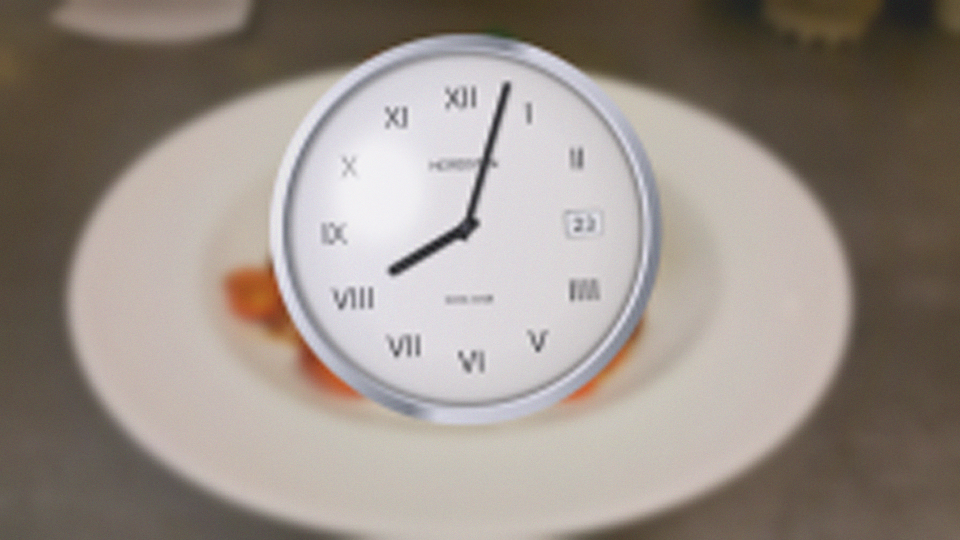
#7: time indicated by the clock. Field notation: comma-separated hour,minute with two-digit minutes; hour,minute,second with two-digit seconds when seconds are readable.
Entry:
8,03
